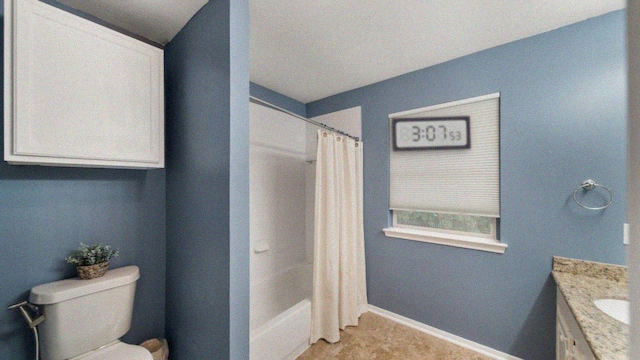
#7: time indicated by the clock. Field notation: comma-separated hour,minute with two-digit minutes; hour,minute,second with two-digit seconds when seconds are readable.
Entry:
3,07
